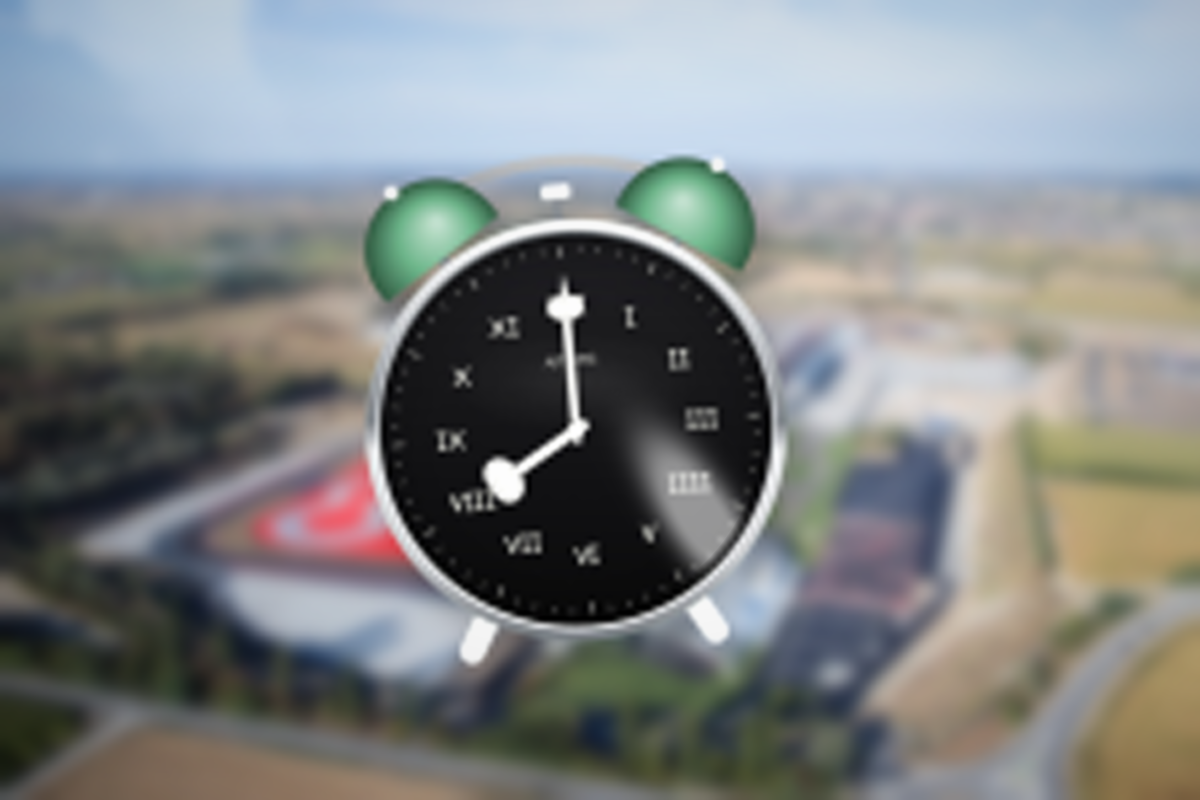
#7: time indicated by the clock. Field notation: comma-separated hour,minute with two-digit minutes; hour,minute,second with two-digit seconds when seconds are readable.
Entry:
8,00
